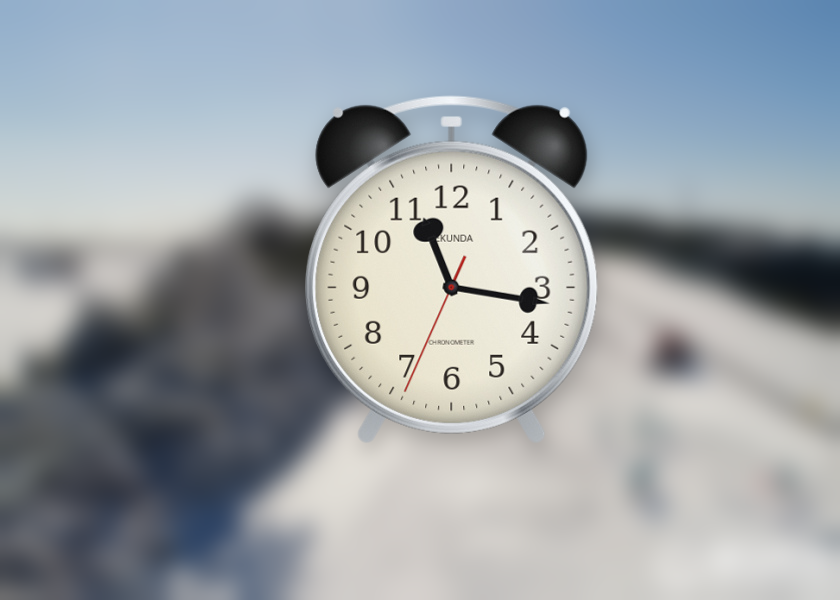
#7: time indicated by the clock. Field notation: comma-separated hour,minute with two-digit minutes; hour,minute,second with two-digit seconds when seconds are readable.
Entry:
11,16,34
